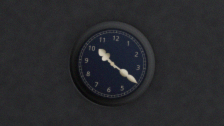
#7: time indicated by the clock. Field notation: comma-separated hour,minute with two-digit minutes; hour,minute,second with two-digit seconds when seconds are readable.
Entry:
10,20
